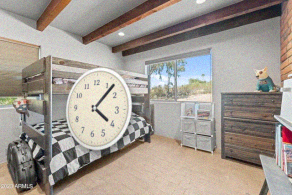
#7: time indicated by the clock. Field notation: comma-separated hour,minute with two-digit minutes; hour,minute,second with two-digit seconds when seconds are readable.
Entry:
4,07
